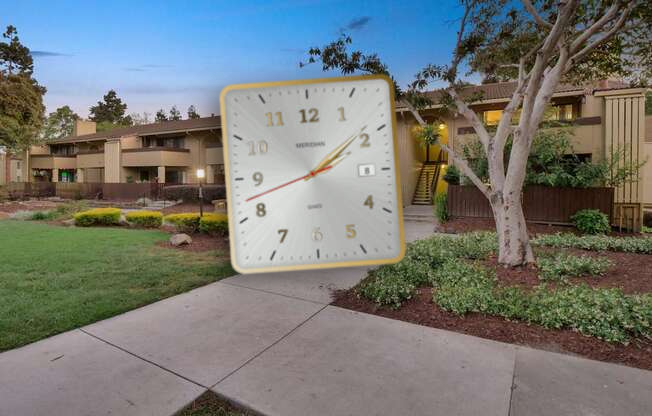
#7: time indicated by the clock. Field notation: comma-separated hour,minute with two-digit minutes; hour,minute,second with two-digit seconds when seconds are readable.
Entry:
2,08,42
